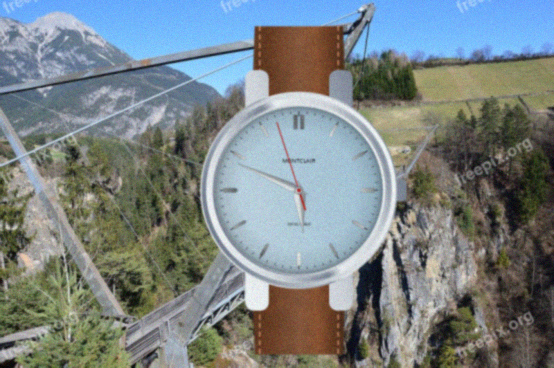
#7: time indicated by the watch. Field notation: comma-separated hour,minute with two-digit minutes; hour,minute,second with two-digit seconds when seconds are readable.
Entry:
5,48,57
